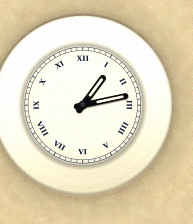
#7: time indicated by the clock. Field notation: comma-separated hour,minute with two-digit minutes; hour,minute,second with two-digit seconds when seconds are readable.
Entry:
1,13
